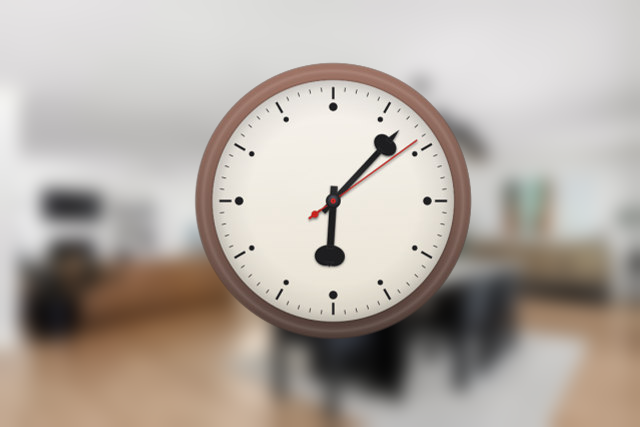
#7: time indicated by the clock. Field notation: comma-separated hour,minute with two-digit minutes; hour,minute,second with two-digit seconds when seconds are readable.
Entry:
6,07,09
